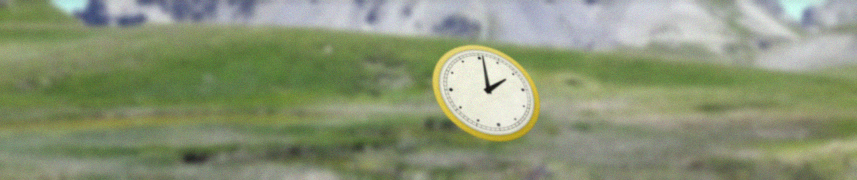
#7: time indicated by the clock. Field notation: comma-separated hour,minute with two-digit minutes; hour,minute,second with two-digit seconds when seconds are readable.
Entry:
2,01
